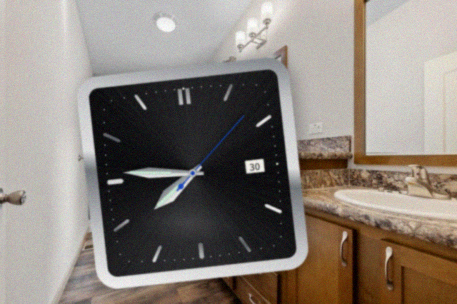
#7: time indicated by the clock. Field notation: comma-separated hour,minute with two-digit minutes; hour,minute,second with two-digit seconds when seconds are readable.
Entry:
7,46,08
